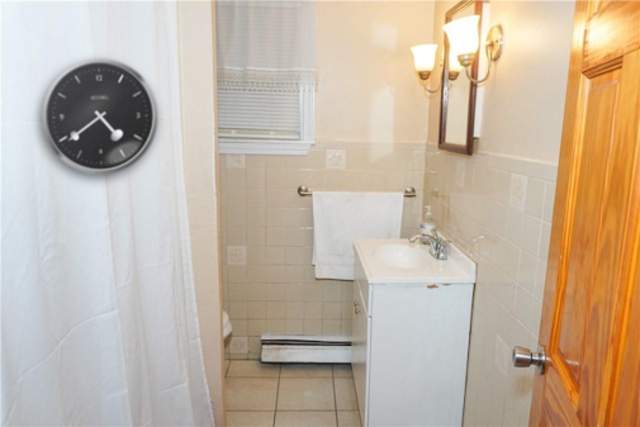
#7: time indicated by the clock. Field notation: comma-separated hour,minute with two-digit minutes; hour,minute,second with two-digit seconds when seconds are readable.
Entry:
4,39
